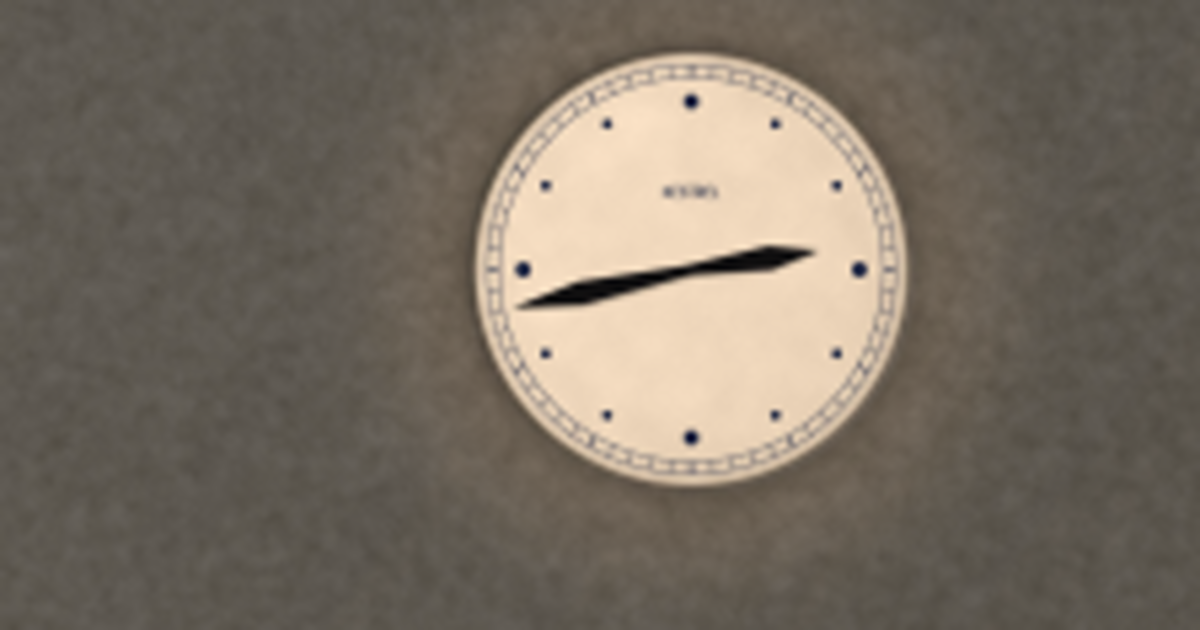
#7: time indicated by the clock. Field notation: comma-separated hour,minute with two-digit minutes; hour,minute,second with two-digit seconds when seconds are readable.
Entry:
2,43
